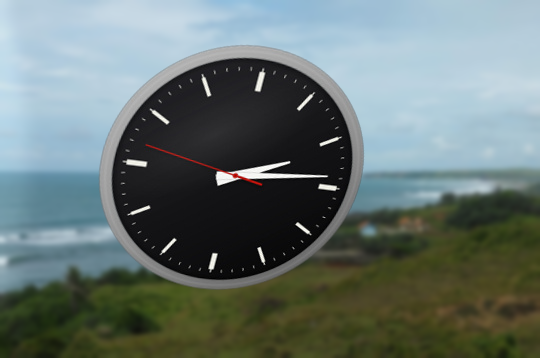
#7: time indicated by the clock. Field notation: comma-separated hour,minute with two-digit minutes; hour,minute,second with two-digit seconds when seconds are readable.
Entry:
2,13,47
